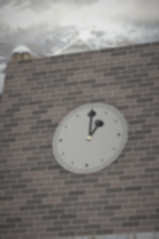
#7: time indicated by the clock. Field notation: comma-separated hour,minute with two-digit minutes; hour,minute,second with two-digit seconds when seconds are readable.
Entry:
1,00
